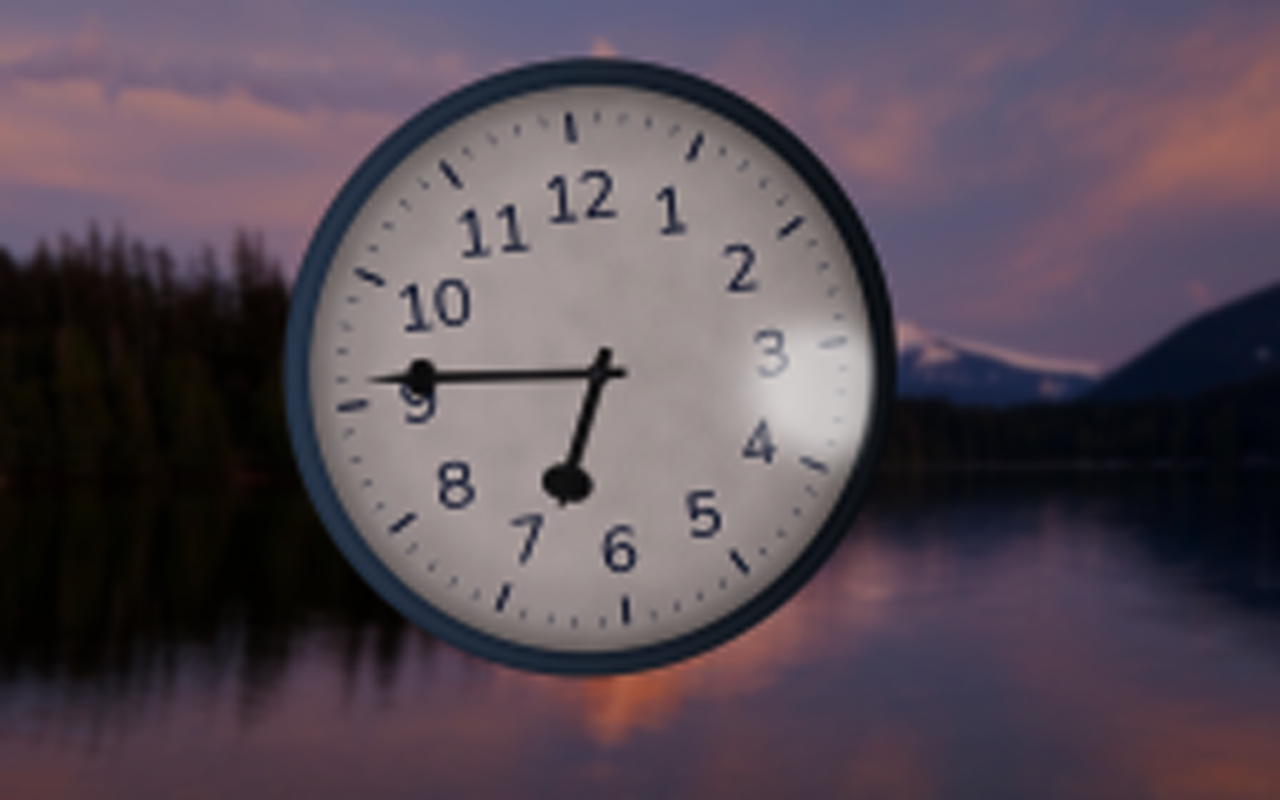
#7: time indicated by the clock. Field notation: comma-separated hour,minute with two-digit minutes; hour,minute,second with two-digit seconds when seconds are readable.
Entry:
6,46
